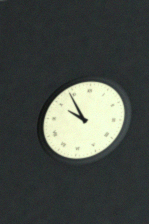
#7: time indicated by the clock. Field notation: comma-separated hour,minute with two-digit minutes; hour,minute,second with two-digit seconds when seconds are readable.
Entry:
9,54
